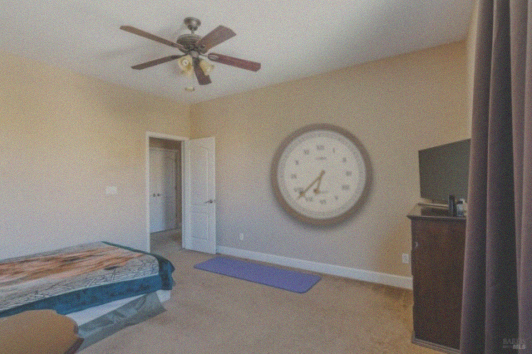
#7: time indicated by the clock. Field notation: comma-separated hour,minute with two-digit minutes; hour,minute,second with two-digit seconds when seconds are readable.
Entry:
6,38
